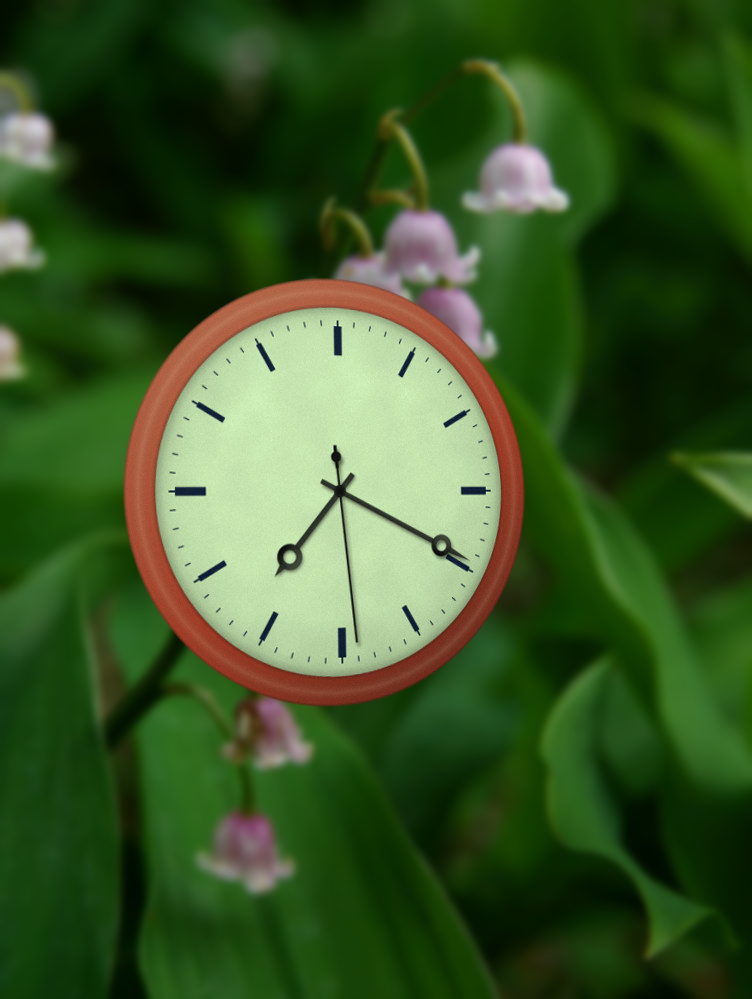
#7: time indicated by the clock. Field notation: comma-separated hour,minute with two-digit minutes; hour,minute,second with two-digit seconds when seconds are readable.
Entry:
7,19,29
